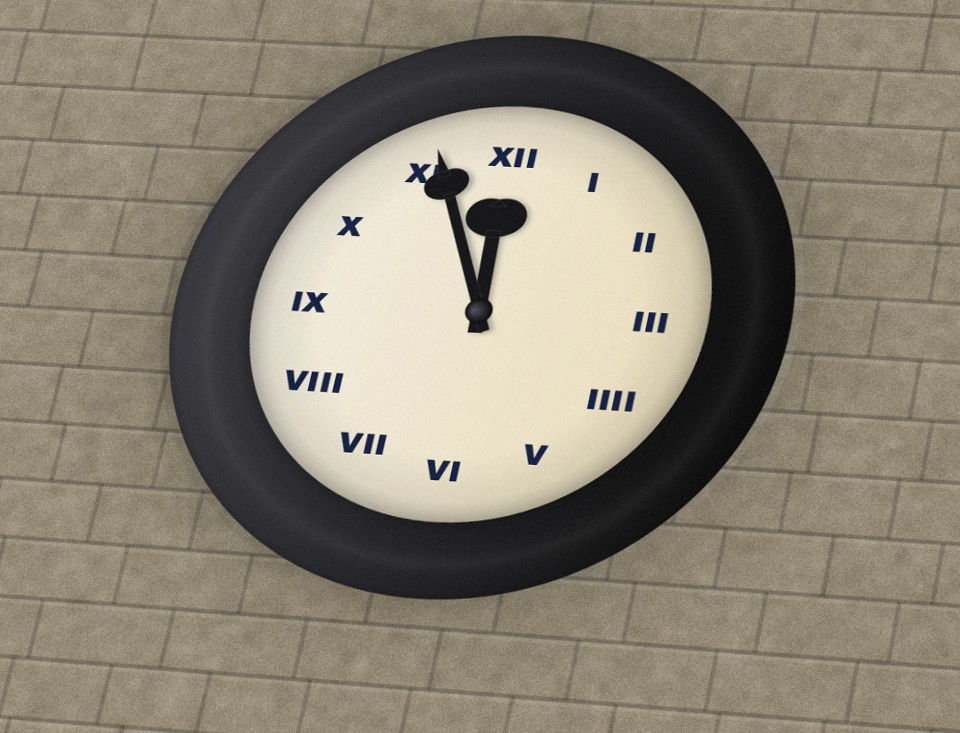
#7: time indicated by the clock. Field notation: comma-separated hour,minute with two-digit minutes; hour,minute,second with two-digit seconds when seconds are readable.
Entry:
11,56
